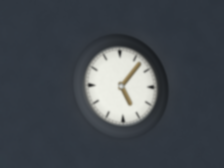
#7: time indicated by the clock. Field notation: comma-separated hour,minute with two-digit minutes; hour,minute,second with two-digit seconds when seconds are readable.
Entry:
5,07
